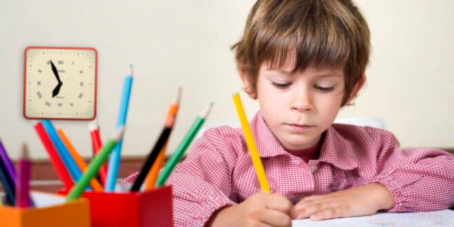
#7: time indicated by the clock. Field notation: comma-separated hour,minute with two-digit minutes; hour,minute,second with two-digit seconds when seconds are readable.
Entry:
6,56
